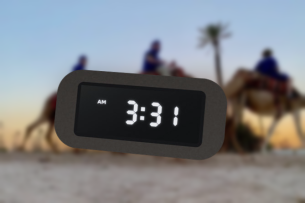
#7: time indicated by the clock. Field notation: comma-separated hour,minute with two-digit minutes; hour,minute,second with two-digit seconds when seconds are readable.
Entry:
3,31
